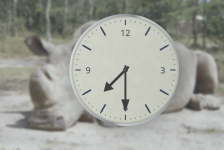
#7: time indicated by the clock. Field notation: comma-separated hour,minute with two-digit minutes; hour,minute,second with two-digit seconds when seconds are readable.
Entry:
7,30
